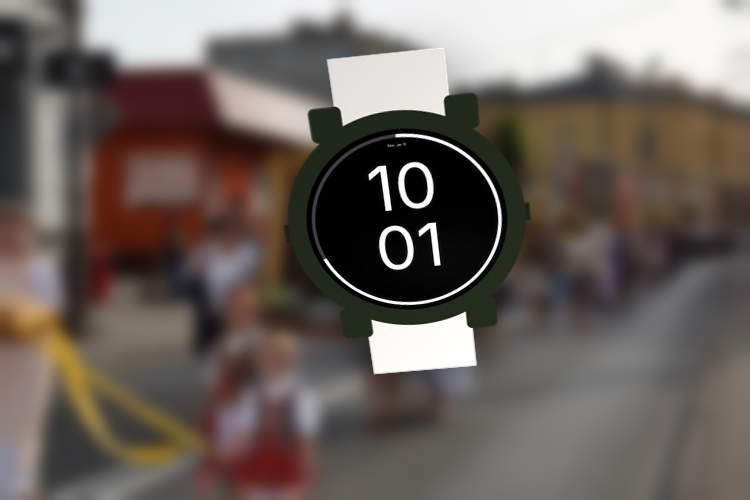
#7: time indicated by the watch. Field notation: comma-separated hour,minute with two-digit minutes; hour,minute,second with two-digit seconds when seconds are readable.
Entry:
10,01
